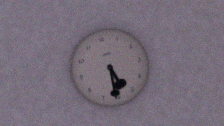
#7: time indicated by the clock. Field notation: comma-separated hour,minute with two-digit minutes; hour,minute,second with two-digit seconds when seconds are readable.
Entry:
5,31
